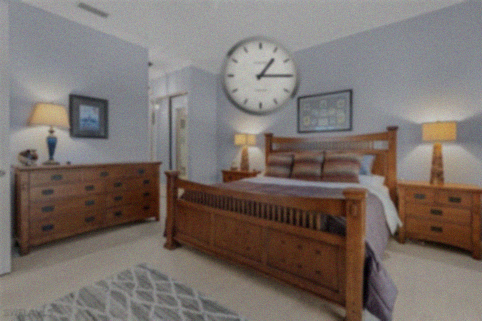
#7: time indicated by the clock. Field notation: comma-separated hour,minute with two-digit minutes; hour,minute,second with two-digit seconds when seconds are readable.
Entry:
1,15
